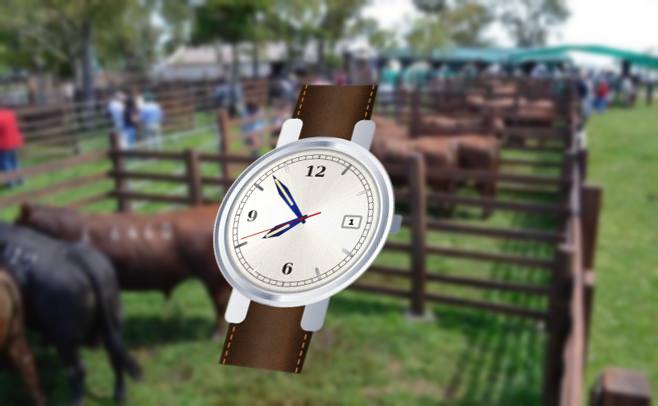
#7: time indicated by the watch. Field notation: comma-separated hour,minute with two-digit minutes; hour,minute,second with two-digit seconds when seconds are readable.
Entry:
7,52,41
